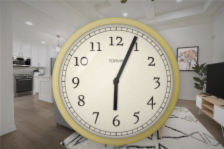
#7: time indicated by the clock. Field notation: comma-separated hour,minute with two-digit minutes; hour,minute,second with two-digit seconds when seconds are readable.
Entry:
6,04
